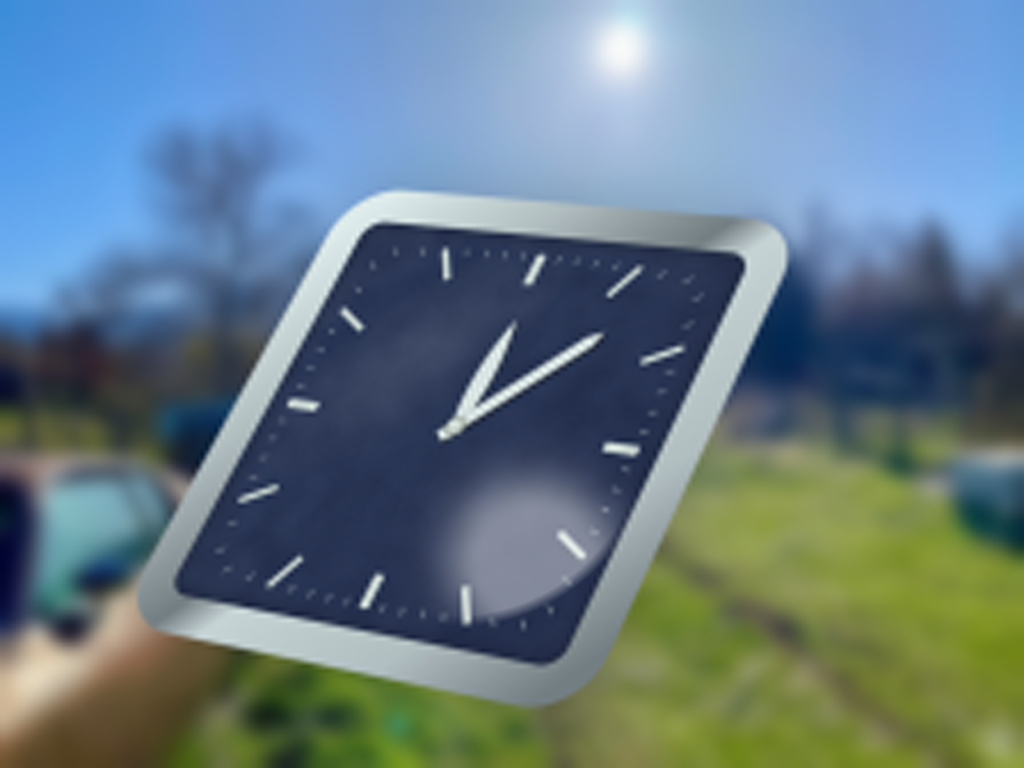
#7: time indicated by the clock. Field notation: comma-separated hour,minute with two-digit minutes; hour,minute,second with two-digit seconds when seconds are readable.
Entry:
12,07
